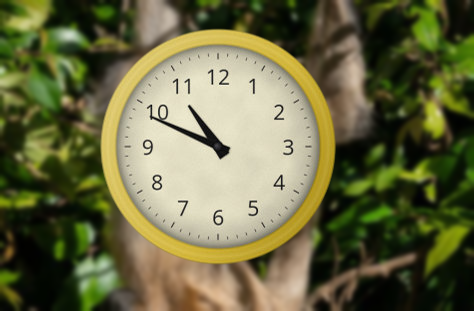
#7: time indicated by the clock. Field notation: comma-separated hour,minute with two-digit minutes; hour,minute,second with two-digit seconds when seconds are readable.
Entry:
10,49
